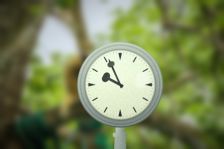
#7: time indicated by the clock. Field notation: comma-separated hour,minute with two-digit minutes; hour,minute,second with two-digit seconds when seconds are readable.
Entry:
9,56
